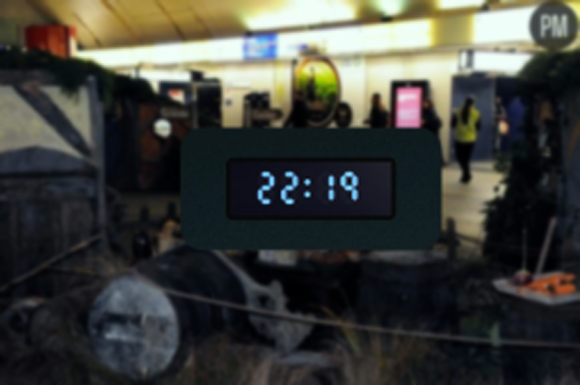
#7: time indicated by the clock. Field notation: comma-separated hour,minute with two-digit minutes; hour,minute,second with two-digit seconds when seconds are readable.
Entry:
22,19
